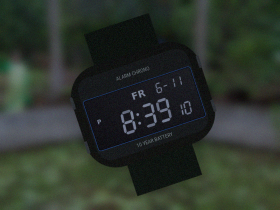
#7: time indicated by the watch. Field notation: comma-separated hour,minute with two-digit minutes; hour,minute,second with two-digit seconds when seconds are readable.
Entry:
8,39,10
